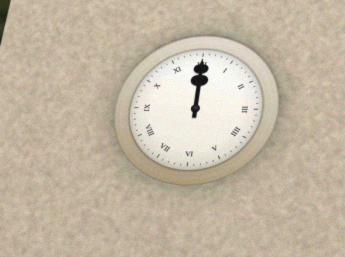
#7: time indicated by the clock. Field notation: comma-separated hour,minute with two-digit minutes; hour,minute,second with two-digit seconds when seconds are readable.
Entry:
12,00
